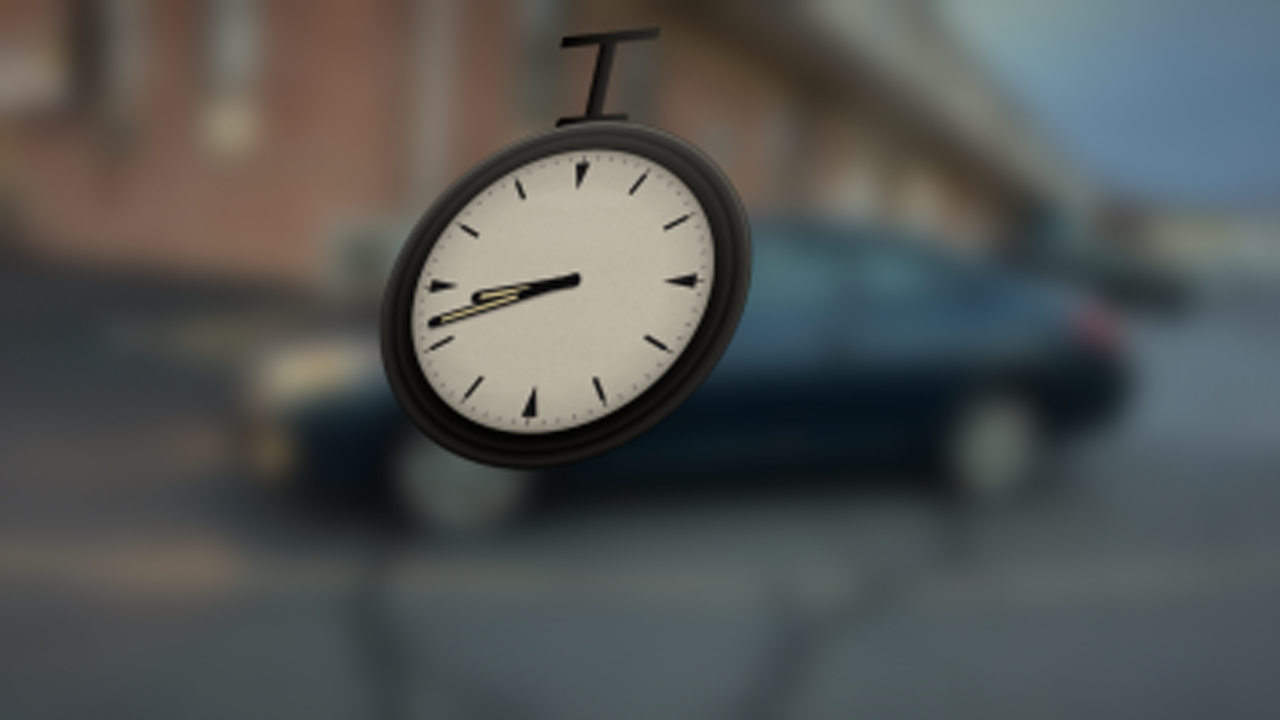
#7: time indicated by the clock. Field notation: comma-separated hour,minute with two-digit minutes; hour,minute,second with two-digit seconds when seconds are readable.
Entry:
8,42
